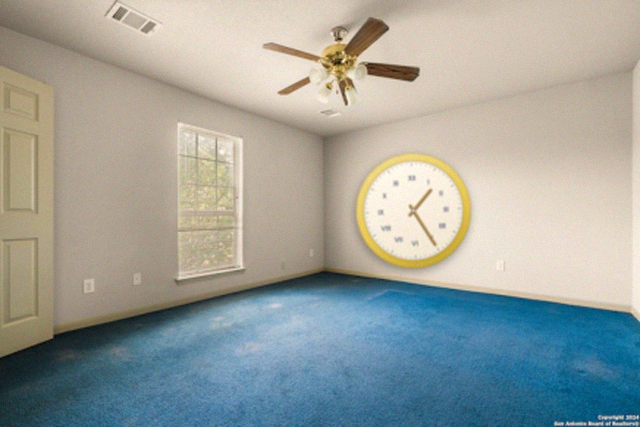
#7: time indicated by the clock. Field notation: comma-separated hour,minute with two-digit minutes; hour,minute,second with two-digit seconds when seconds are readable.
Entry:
1,25
